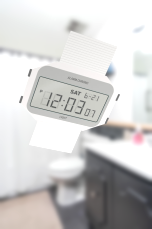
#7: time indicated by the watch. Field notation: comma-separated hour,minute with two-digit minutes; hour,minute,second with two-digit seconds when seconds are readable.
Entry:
12,03,07
